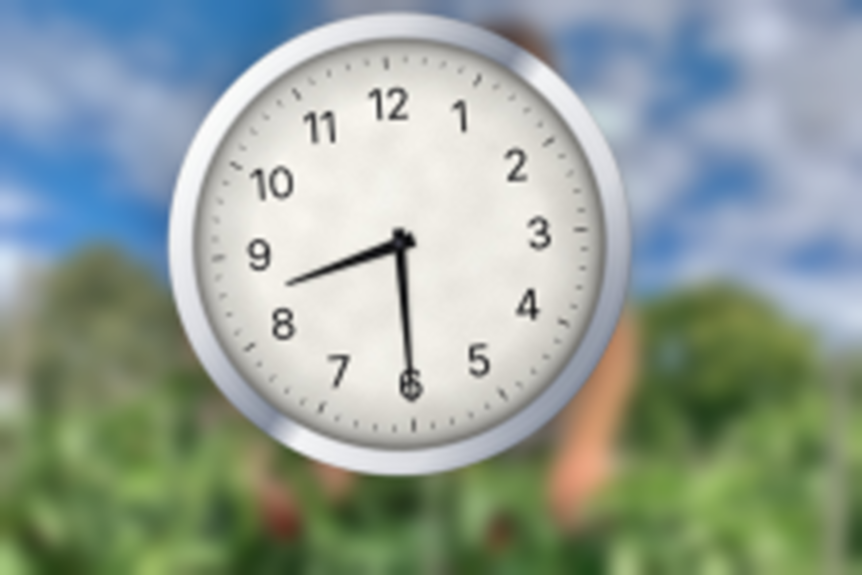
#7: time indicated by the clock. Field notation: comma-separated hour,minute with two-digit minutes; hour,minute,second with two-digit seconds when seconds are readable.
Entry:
8,30
